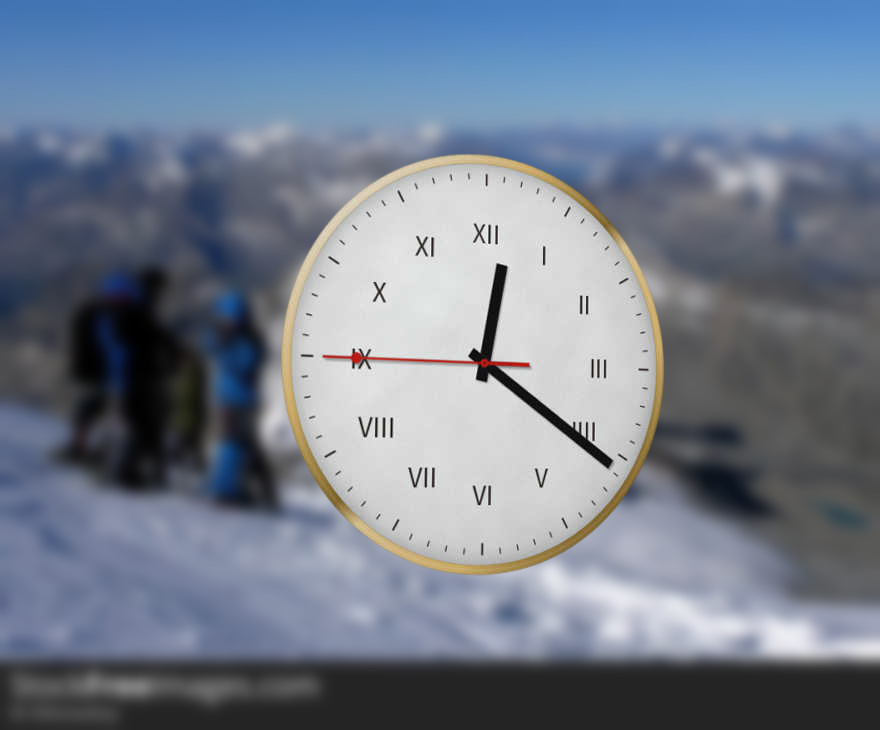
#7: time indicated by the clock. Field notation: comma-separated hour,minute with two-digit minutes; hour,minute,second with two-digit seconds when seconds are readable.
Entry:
12,20,45
